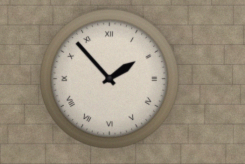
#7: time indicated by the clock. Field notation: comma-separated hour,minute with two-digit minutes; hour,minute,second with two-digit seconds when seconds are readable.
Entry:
1,53
